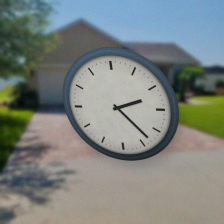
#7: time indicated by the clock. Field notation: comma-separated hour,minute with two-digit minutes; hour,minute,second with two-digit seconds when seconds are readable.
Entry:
2,23
